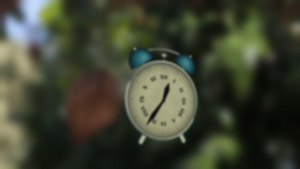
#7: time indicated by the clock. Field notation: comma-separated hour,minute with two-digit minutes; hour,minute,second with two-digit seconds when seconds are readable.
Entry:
12,36
